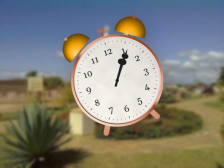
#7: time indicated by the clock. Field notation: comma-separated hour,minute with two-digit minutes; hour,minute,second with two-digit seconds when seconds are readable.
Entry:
1,06
